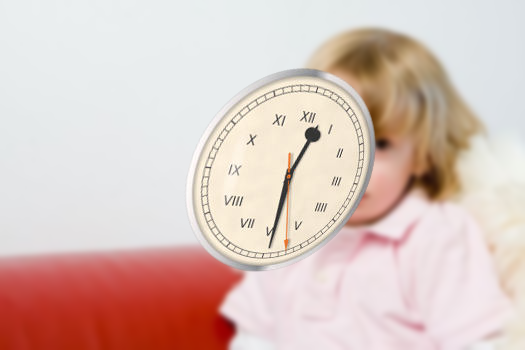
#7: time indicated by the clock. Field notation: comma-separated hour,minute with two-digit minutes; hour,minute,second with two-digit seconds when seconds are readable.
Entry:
12,29,27
